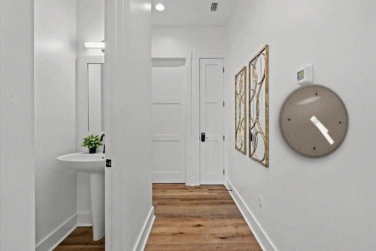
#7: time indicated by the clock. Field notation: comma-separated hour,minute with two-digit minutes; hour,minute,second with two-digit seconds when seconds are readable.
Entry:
4,23
